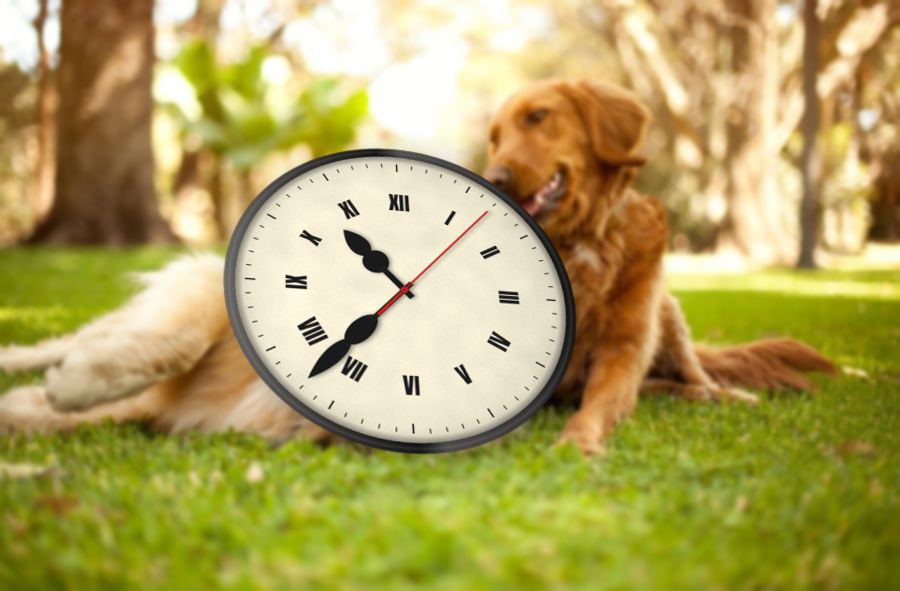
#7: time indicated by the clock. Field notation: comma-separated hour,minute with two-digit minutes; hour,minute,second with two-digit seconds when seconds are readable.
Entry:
10,37,07
